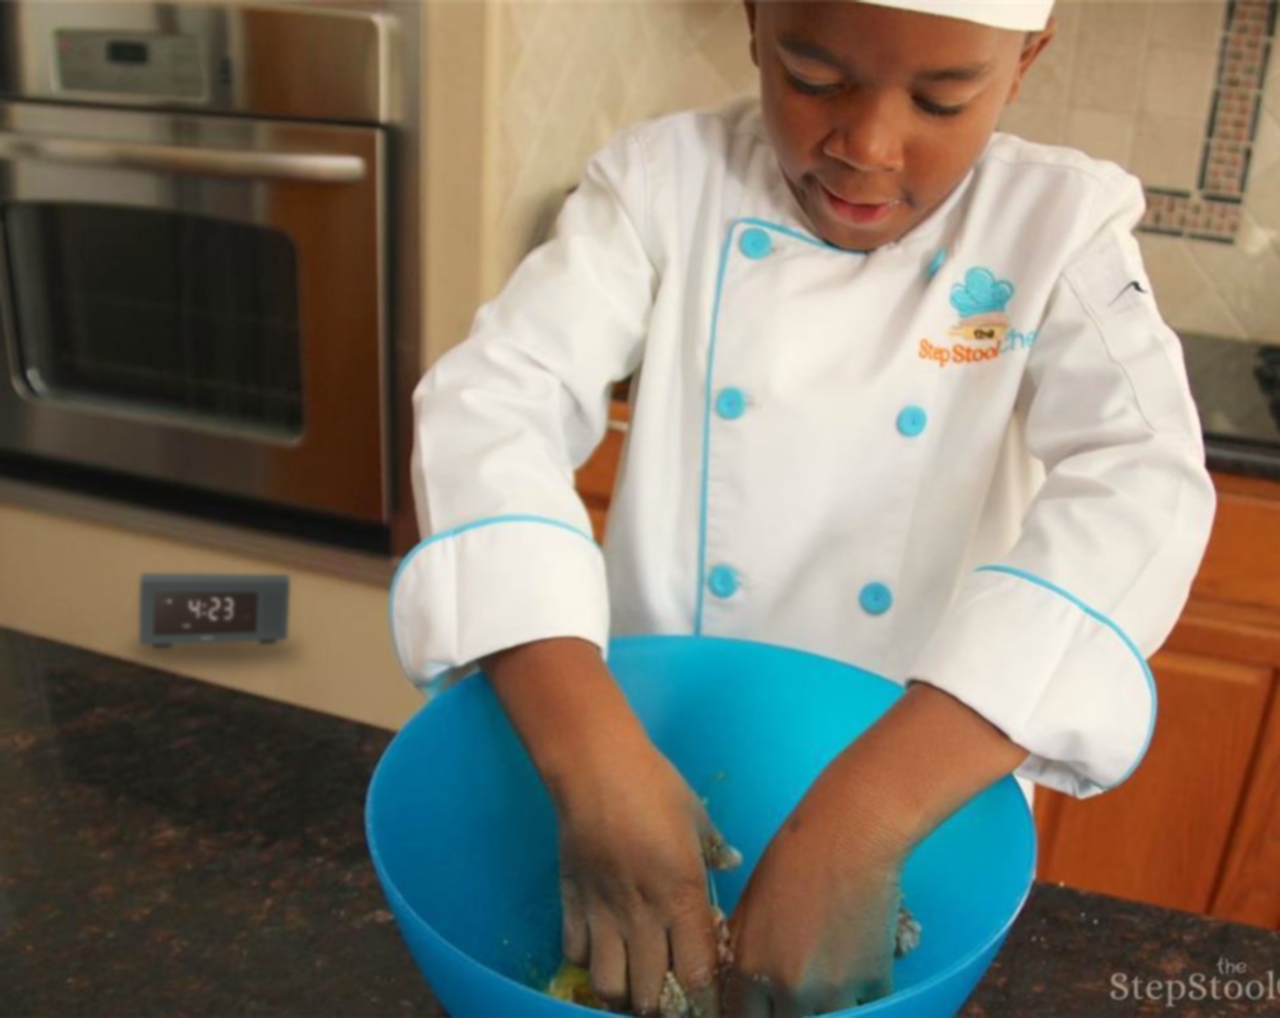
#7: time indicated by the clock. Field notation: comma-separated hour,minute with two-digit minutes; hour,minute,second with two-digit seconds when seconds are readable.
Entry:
4,23
